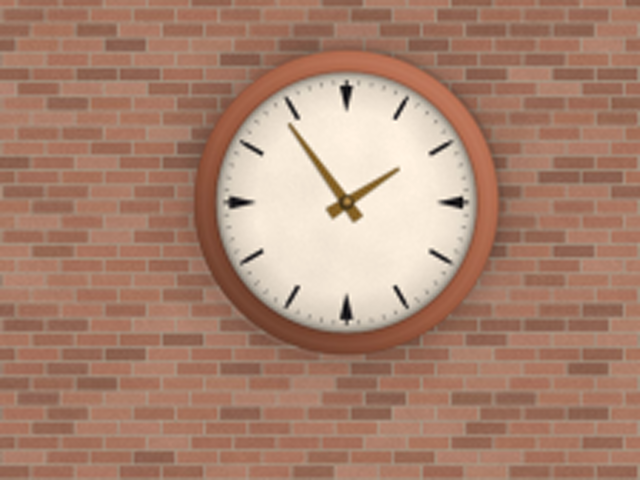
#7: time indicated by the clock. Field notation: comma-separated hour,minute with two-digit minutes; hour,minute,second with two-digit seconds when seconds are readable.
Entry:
1,54
